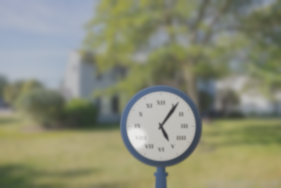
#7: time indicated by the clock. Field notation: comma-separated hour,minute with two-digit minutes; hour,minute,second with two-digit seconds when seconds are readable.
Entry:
5,06
